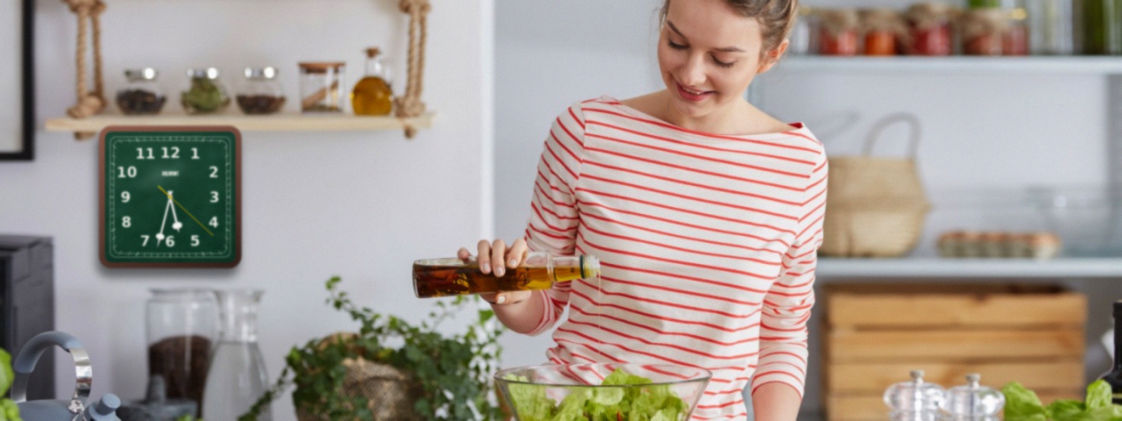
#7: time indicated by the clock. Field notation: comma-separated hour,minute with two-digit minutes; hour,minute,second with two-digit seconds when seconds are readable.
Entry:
5,32,22
